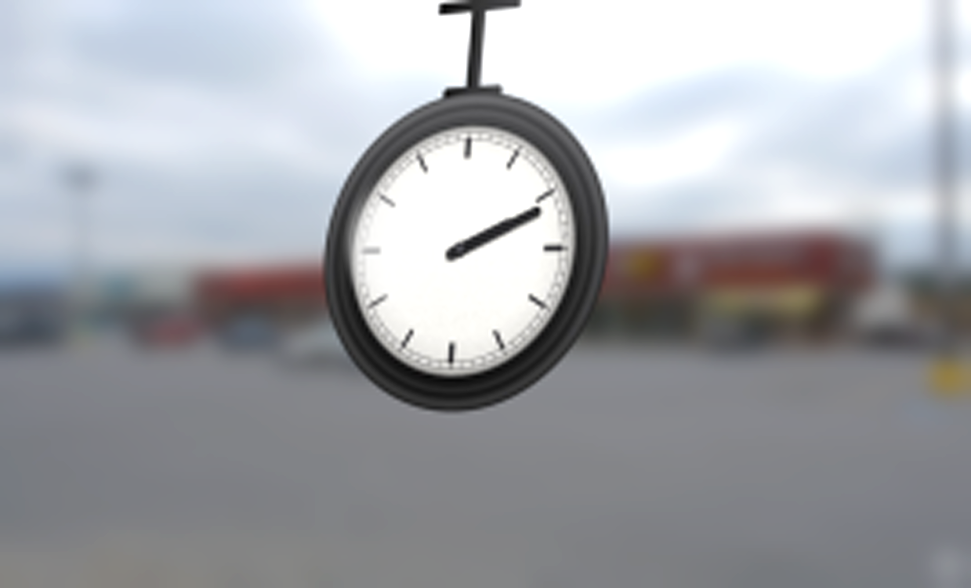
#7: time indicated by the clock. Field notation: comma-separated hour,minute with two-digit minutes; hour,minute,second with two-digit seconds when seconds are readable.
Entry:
2,11
